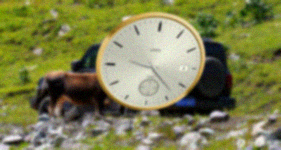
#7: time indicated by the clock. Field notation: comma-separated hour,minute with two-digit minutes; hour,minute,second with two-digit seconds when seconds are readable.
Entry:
9,23
